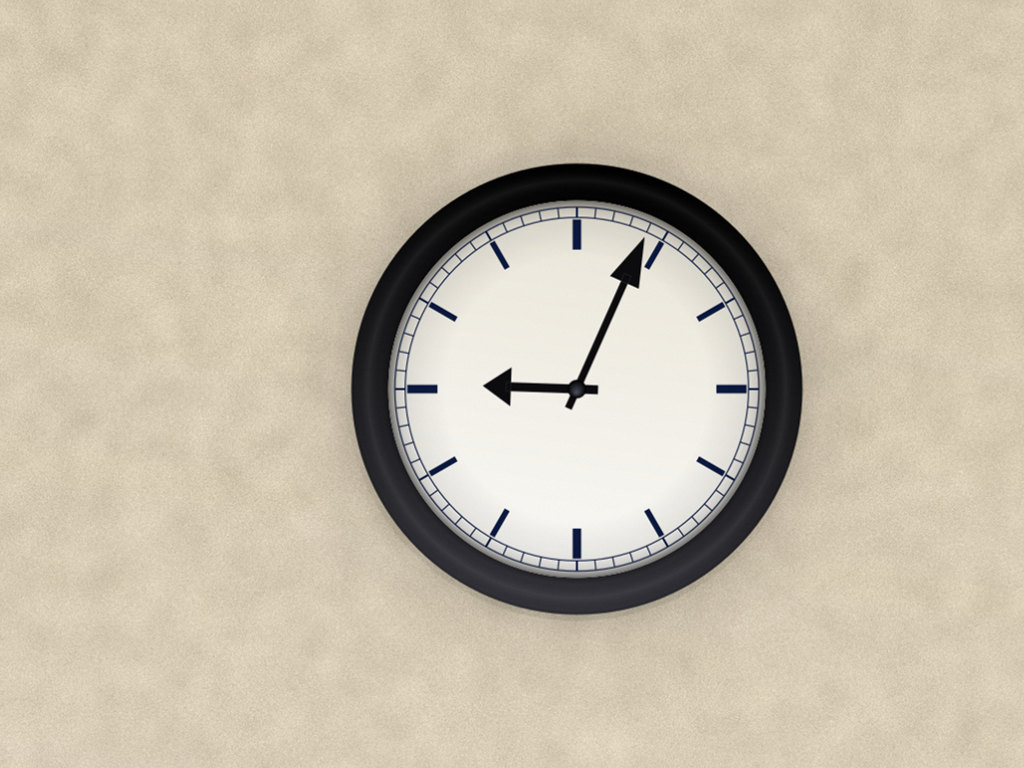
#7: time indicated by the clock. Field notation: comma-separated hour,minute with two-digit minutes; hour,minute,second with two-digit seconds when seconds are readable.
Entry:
9,04
